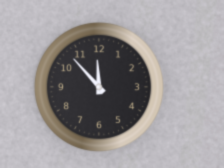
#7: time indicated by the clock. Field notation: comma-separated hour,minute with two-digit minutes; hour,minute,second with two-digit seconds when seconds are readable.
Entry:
11,53
